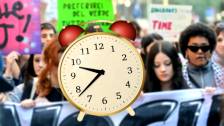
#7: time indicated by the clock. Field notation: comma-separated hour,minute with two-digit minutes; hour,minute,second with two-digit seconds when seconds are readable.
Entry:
9,38
